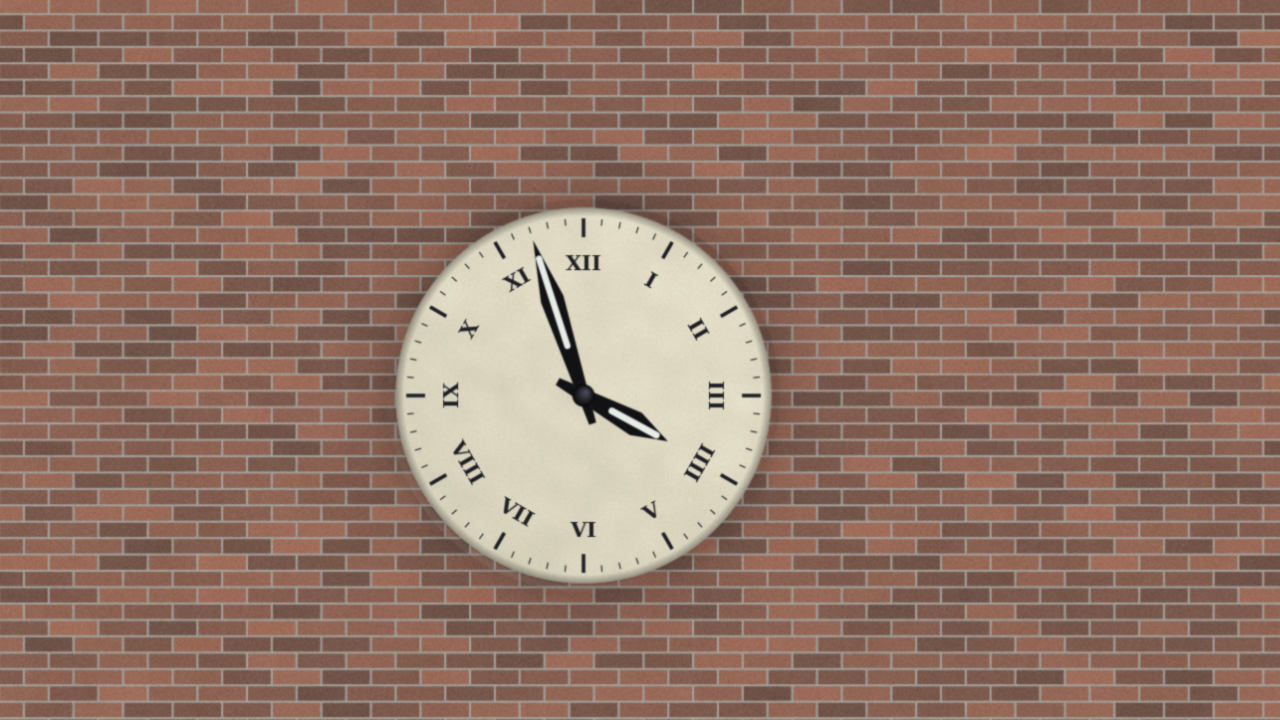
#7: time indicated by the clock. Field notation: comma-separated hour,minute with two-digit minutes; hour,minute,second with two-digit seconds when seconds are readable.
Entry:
3,57
